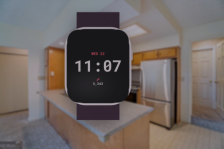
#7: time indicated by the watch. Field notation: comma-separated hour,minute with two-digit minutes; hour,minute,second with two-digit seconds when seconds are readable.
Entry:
11,07
